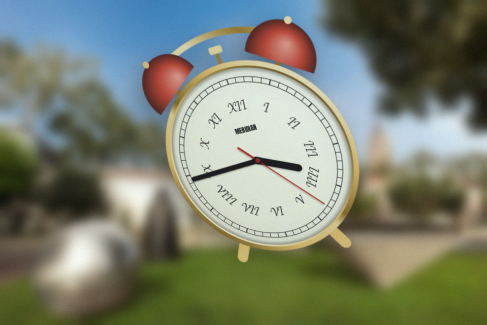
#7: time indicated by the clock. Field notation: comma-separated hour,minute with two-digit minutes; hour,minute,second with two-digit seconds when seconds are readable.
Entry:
3,44,23
